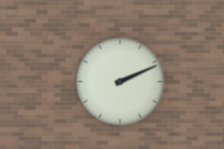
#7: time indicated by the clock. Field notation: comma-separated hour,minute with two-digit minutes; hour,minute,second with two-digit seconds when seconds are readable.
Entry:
2,11
